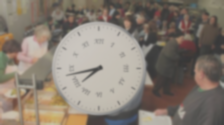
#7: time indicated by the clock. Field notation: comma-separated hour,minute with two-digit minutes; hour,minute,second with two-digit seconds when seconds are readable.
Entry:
7,43
